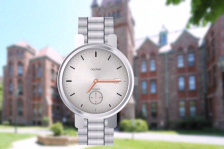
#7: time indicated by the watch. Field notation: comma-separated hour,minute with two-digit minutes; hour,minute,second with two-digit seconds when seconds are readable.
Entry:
7,15
